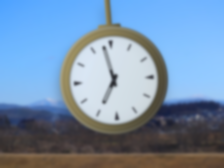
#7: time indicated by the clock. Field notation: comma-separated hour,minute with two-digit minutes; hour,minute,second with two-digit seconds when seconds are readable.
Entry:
6,58
